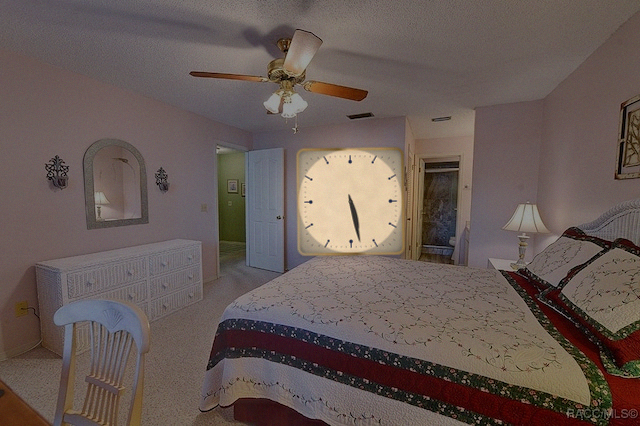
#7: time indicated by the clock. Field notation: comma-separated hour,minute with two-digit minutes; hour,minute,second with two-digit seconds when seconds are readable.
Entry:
5,28
